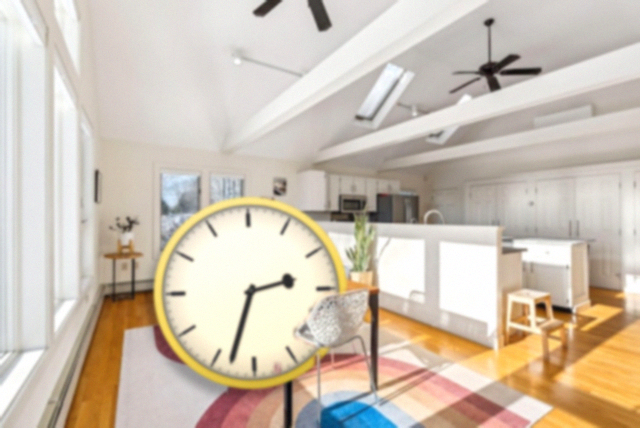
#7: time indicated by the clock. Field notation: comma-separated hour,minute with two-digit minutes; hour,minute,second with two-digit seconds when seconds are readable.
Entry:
2,33
